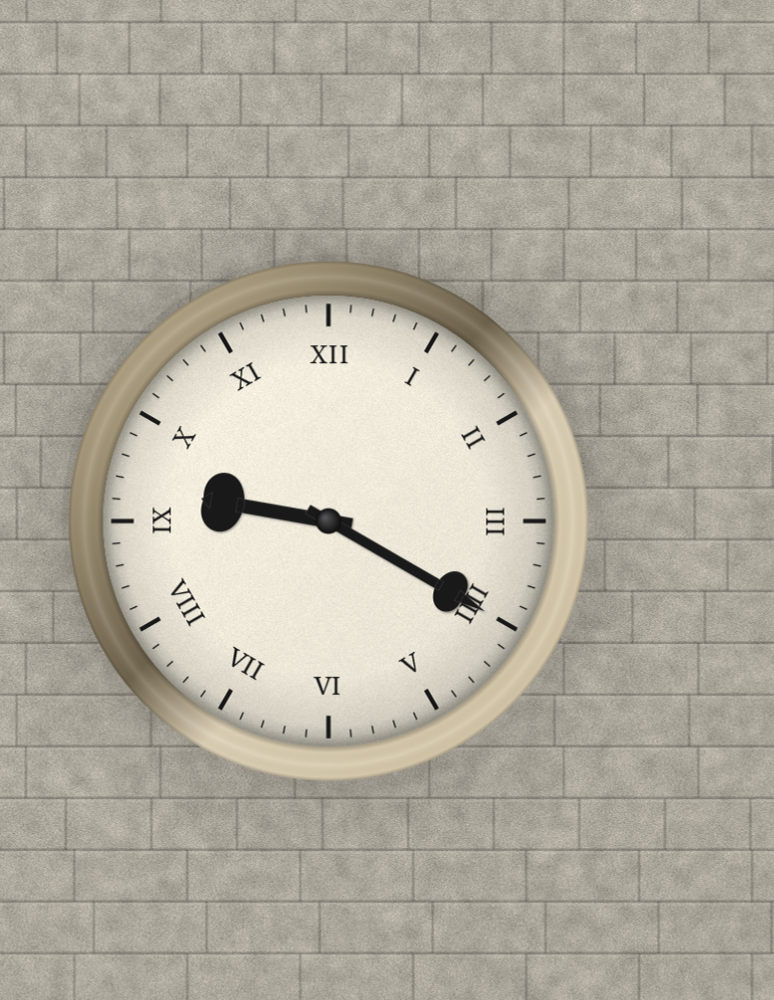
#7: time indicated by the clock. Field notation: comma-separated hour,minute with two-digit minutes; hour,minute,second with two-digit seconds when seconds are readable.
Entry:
9,20
